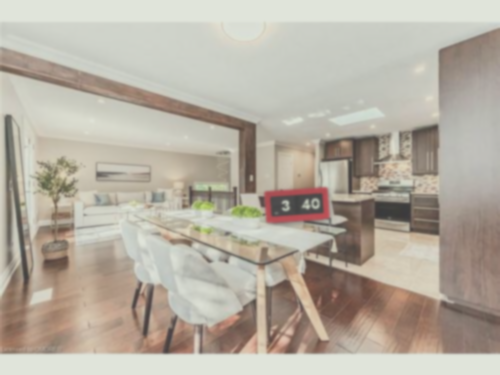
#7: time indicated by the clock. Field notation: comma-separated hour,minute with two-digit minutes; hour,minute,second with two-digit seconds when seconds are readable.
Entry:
3,40
